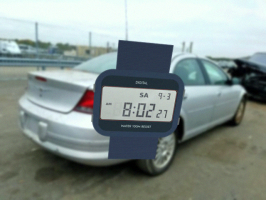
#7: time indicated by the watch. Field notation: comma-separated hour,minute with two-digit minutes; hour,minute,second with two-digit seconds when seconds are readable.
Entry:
8,02,27
